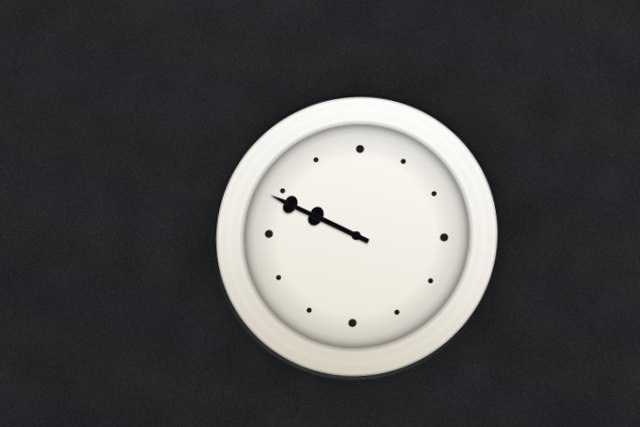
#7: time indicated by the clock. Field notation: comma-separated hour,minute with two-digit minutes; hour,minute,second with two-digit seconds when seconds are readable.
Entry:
9,49
